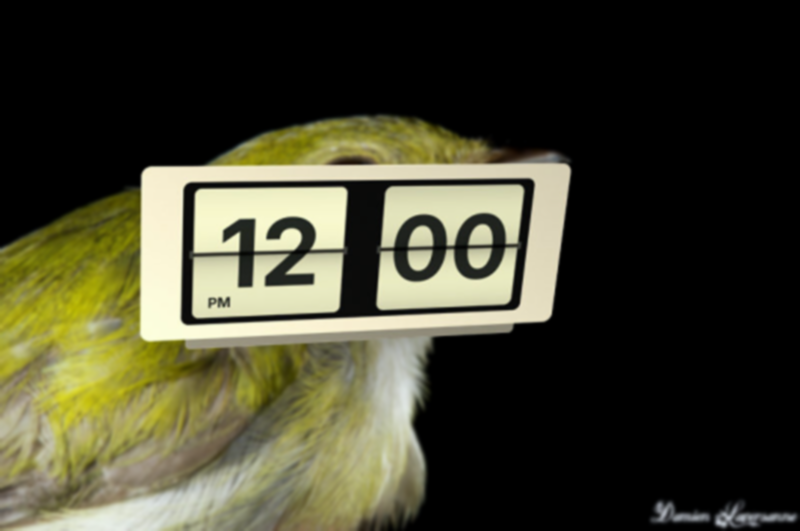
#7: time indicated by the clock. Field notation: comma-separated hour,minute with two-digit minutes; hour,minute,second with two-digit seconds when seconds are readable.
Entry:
12,00
